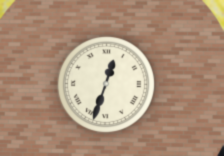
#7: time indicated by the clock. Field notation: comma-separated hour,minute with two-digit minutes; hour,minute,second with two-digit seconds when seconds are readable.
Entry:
12,33
